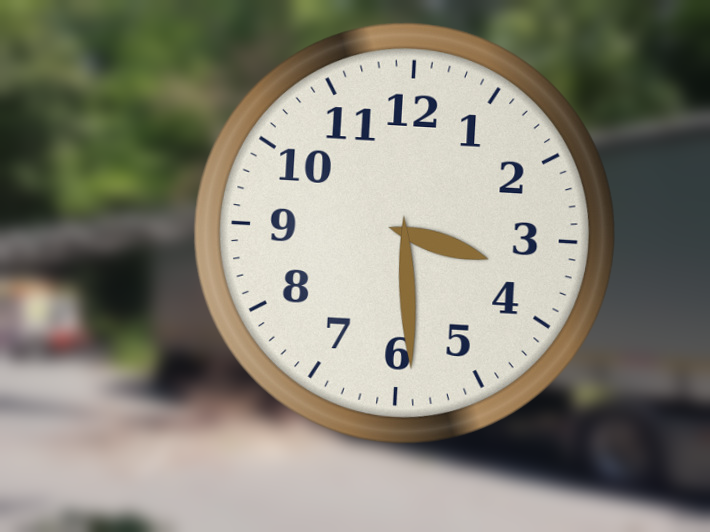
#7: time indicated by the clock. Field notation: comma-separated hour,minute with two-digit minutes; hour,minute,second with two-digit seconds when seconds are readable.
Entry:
3,29
